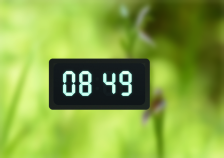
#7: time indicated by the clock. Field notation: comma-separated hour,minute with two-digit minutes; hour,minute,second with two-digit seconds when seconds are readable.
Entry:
8,49
